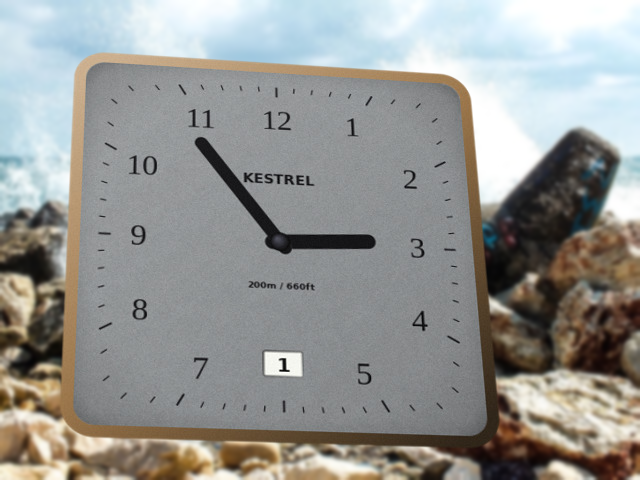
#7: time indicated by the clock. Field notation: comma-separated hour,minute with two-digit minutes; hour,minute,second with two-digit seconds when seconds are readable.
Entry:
2,54
